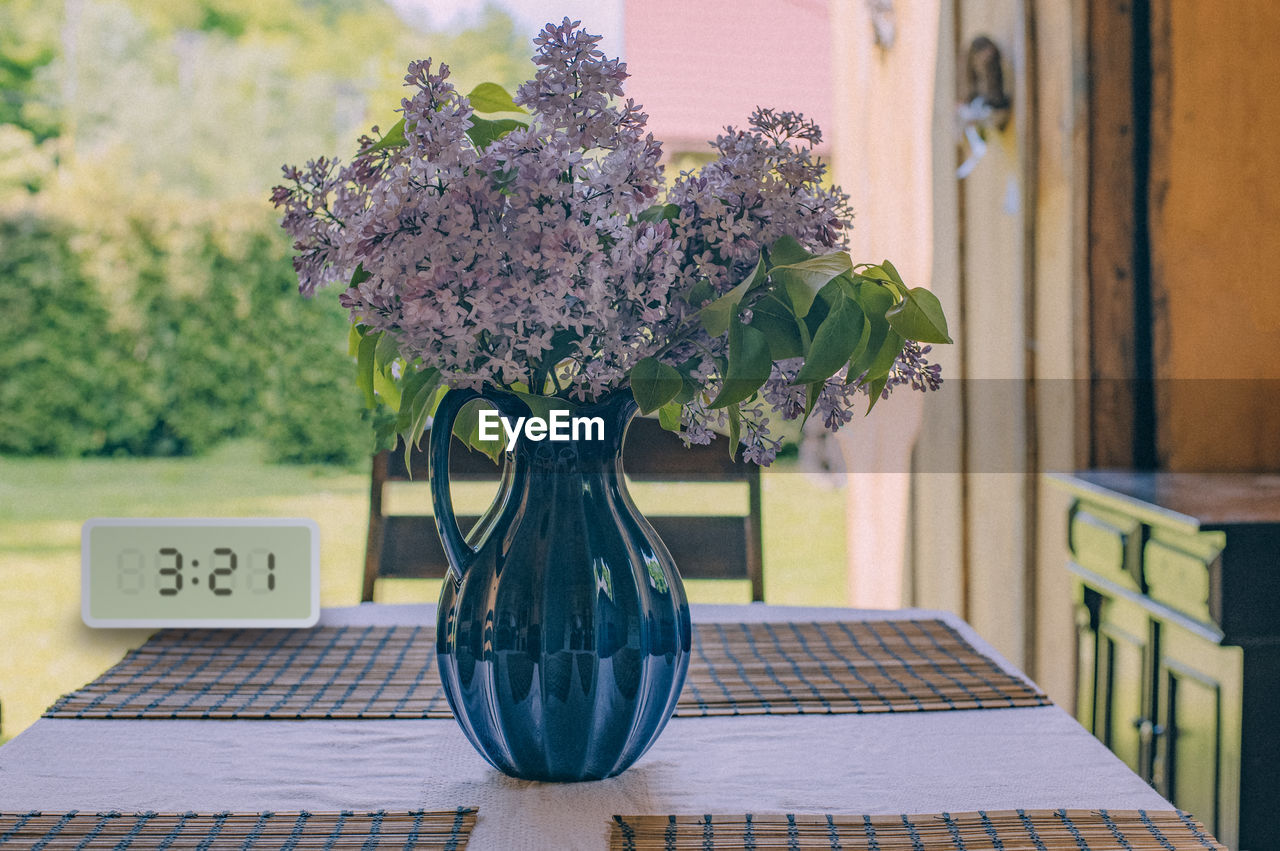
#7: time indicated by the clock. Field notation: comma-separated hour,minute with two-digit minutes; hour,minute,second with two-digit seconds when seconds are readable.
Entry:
3,21
